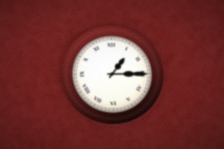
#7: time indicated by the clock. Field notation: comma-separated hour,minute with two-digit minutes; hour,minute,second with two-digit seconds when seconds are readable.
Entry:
1,15
